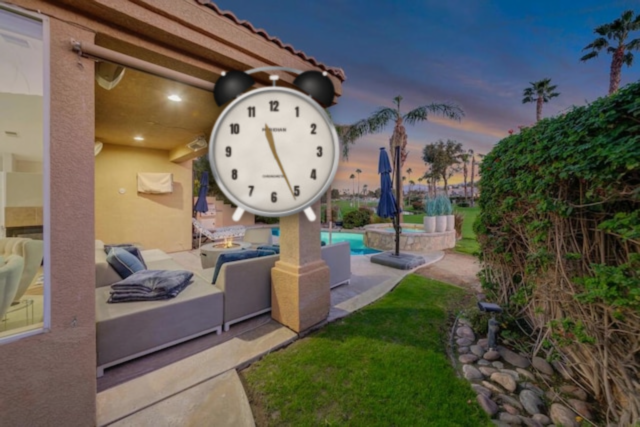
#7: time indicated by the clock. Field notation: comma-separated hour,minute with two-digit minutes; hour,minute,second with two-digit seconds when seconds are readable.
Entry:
11,26
